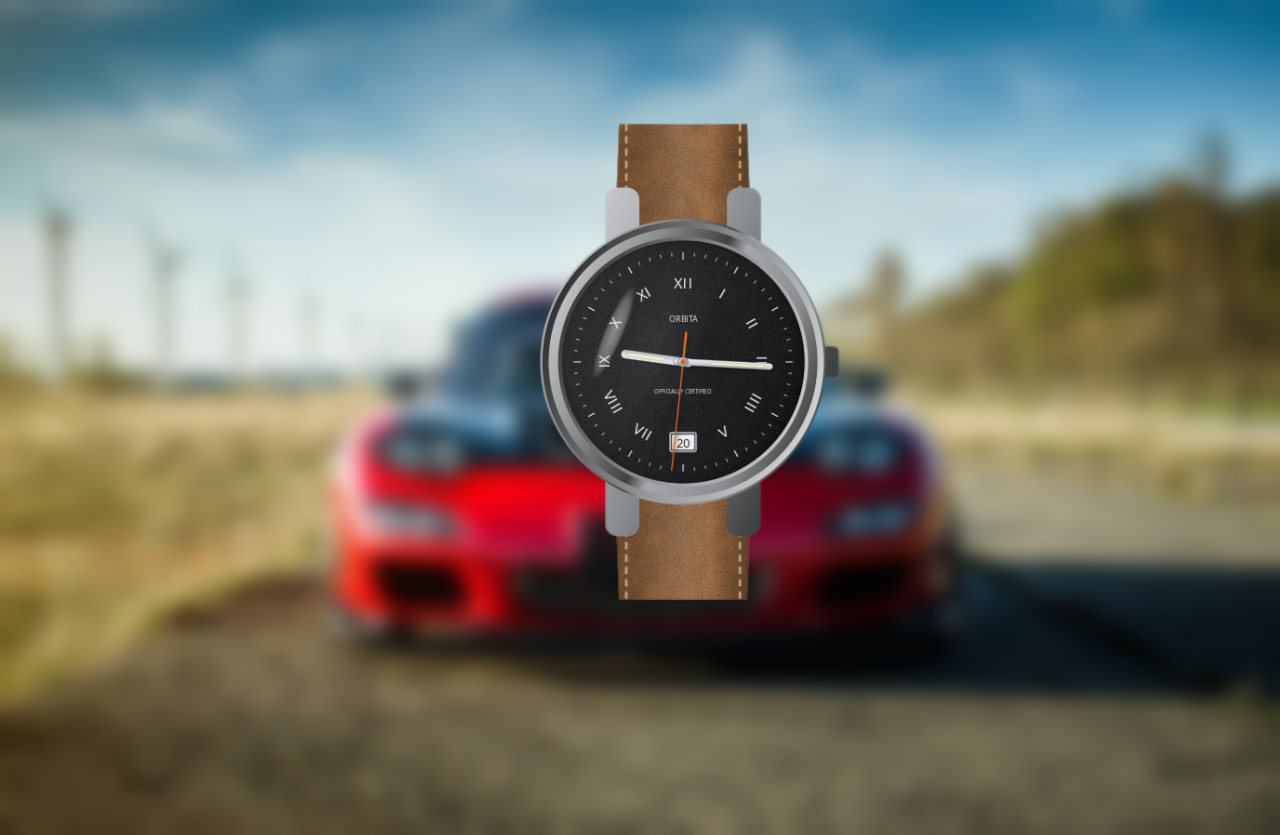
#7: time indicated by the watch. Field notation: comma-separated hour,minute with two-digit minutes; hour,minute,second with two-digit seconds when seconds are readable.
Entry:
9,15,31
